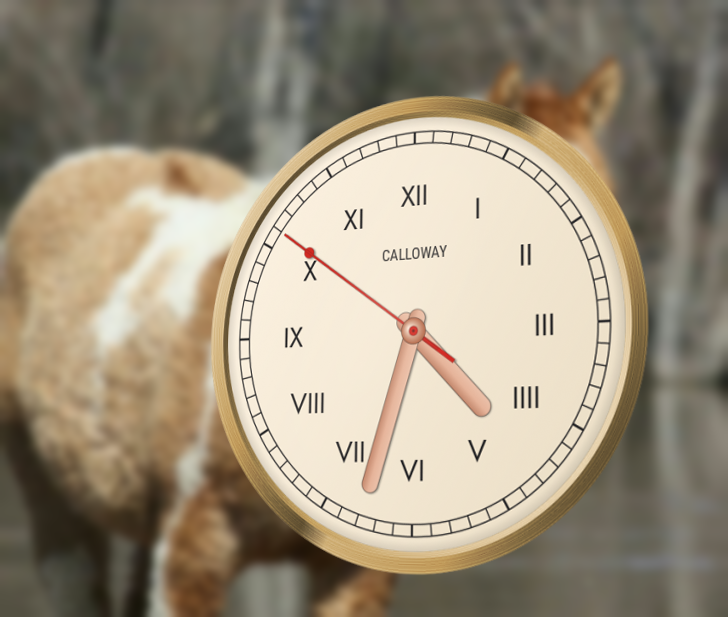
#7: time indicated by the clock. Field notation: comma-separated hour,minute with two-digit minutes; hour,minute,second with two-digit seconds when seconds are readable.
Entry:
4,32,51
